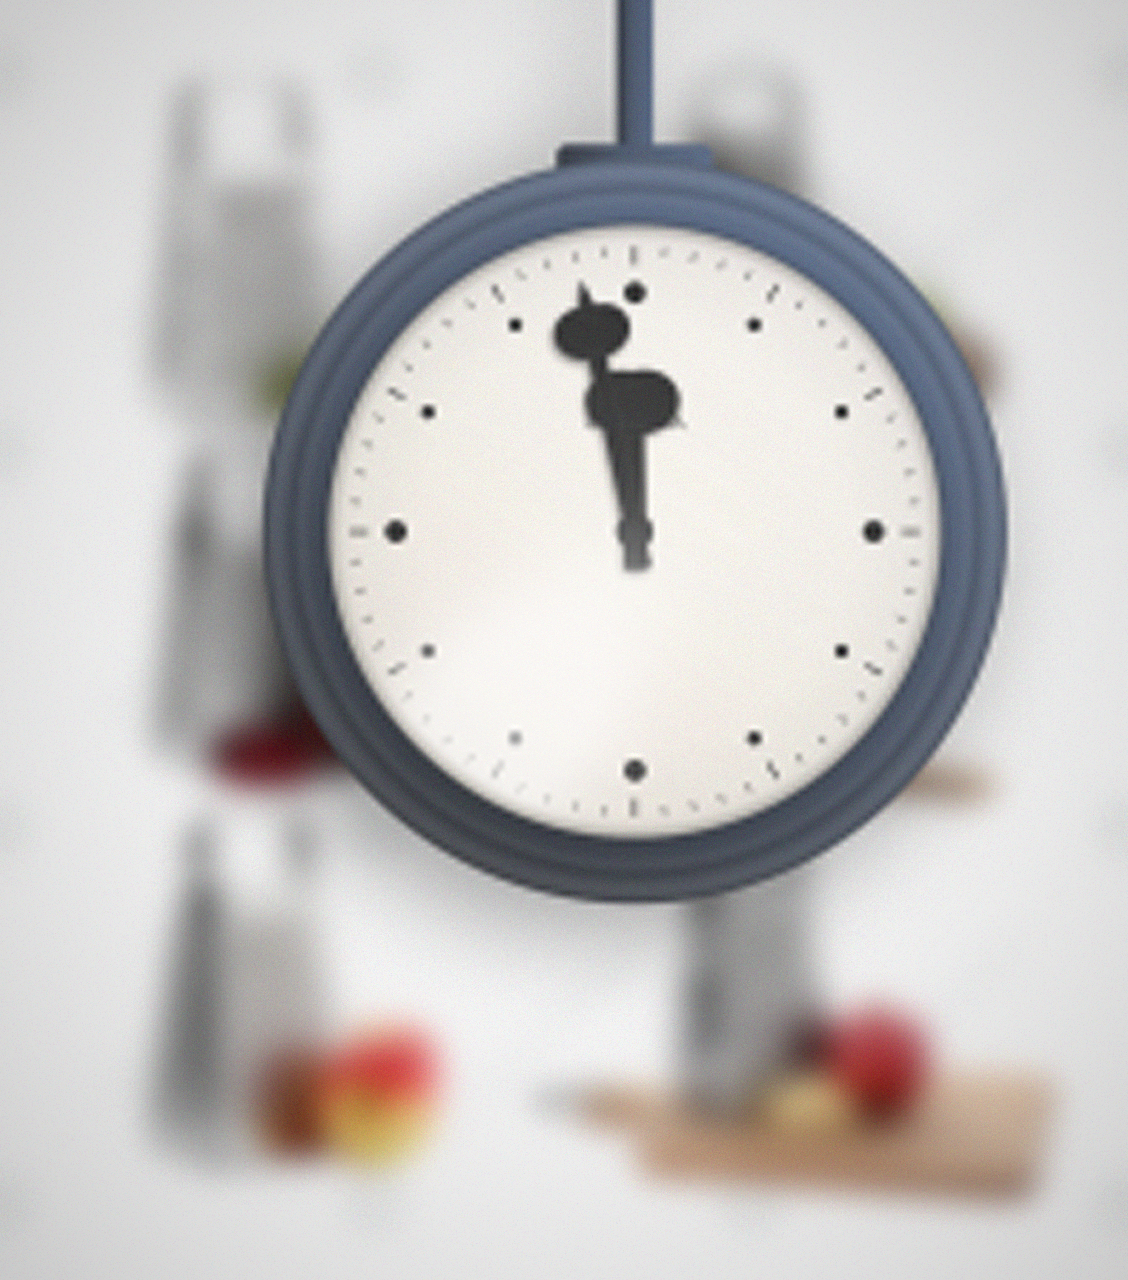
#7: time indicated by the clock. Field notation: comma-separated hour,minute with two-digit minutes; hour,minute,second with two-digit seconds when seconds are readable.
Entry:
11,58
